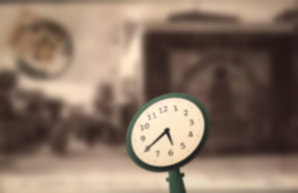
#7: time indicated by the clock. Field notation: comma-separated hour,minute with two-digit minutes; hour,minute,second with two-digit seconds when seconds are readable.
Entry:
5,40
